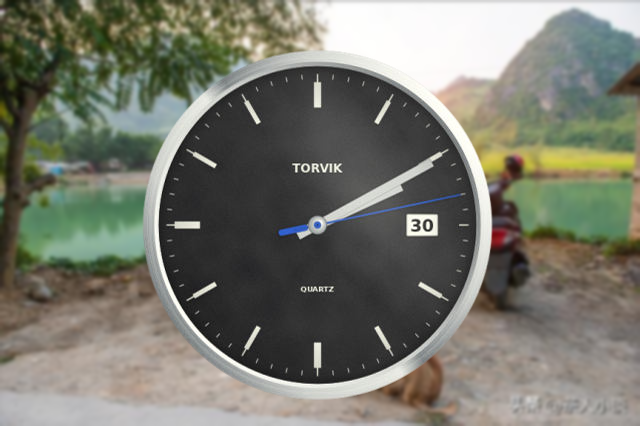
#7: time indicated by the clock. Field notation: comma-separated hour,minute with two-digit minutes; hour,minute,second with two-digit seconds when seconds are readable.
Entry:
2,10,13
